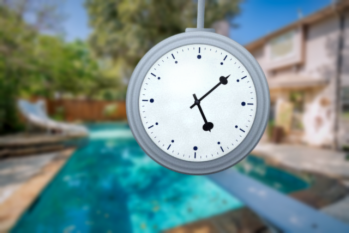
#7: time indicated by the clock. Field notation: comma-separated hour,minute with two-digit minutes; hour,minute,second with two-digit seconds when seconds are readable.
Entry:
5,08
